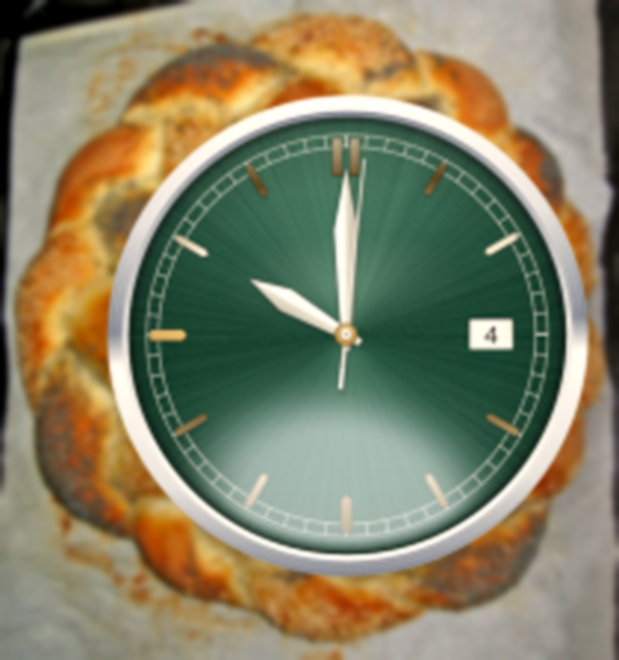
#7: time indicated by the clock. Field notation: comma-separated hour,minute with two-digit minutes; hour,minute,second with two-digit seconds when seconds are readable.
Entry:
10,00,01
